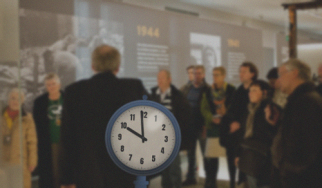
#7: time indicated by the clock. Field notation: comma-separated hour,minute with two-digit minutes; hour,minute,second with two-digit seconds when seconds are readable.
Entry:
9,59
